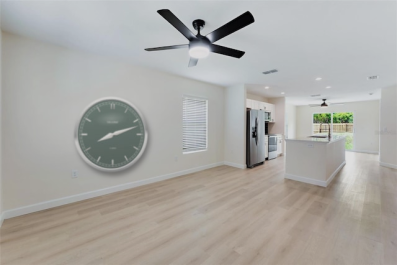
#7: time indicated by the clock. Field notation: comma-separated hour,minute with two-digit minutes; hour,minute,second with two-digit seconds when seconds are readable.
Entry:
8,12
